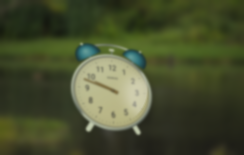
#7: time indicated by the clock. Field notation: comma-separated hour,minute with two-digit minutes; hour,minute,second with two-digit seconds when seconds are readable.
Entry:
9,48
